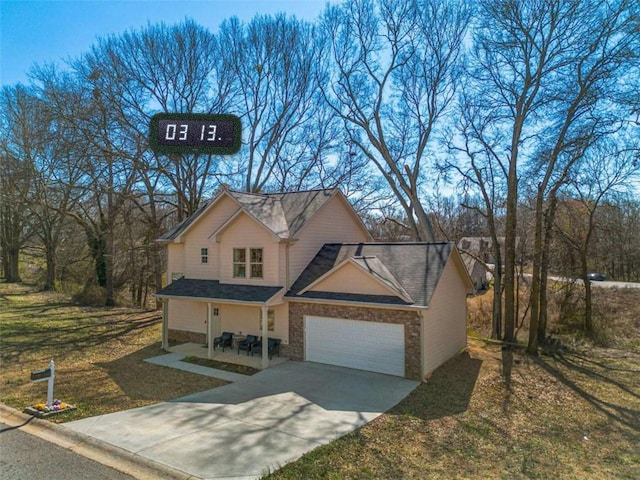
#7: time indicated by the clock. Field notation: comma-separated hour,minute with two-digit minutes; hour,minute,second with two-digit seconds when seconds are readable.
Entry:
3,13
